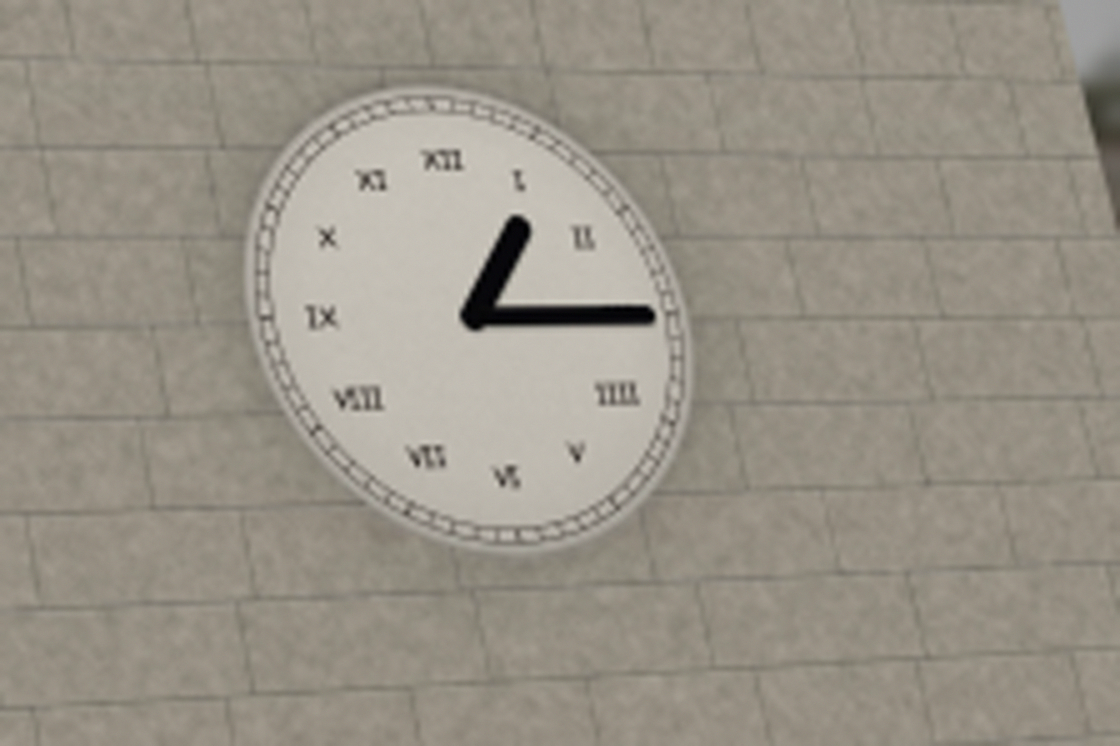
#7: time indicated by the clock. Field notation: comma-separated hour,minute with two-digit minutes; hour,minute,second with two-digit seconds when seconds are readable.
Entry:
1,15
